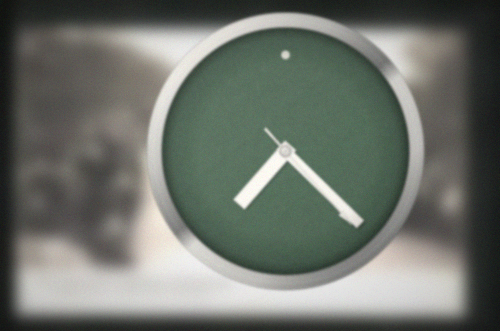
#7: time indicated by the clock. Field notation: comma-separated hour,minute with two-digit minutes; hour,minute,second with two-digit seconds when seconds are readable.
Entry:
7,22,23
